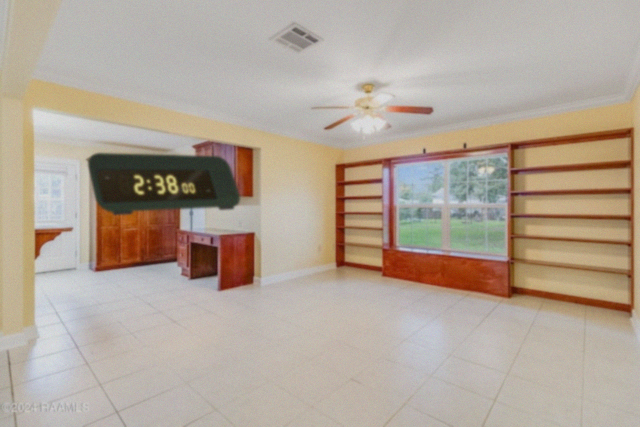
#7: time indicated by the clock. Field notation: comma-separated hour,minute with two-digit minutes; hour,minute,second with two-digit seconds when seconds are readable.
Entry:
2,38
